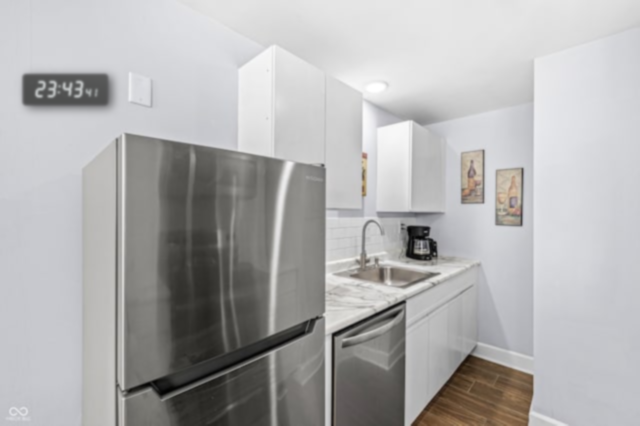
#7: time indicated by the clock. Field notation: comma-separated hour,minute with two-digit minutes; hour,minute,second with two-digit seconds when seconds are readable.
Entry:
23,43
